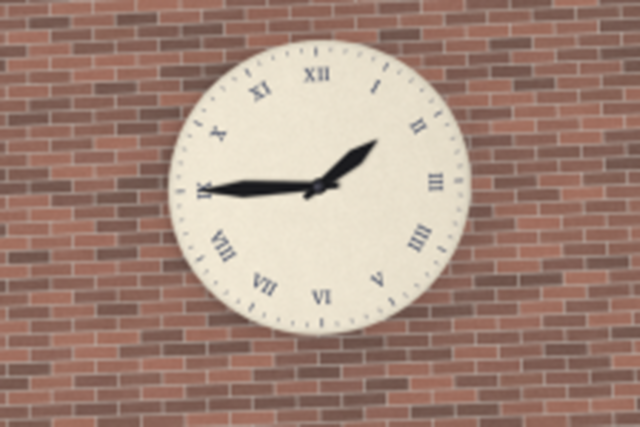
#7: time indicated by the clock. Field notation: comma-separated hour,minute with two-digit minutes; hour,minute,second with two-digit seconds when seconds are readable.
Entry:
1,45
